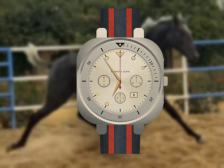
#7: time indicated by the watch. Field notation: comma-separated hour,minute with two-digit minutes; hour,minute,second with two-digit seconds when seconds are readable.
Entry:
6,54
